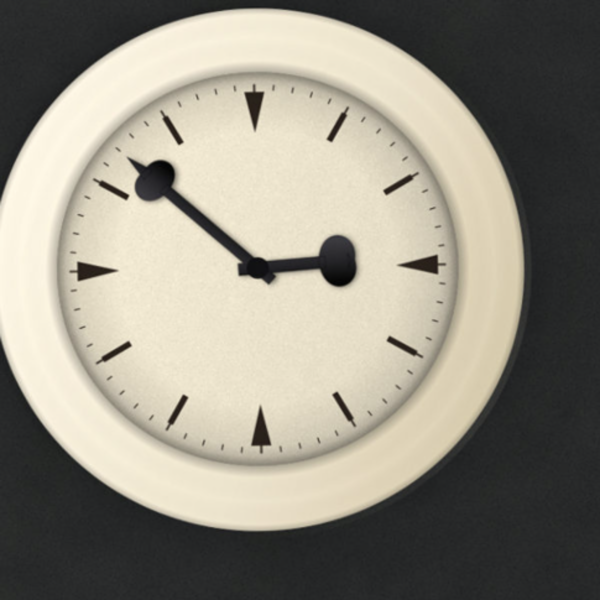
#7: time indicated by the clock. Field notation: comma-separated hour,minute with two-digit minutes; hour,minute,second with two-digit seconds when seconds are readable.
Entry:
2,52
